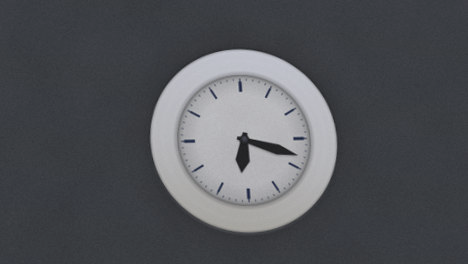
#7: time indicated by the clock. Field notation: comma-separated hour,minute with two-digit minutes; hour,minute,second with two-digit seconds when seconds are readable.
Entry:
6,18
